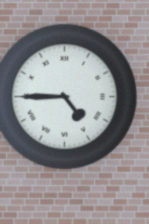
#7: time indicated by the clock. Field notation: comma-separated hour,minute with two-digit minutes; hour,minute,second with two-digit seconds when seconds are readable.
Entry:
4,45
